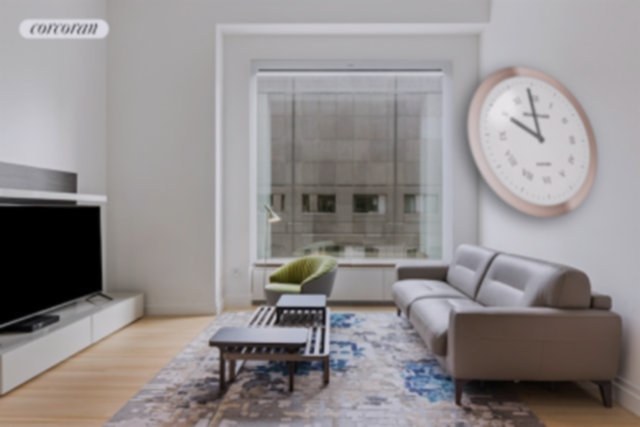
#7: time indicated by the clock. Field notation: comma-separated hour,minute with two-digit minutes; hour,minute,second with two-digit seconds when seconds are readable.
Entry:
9,59
